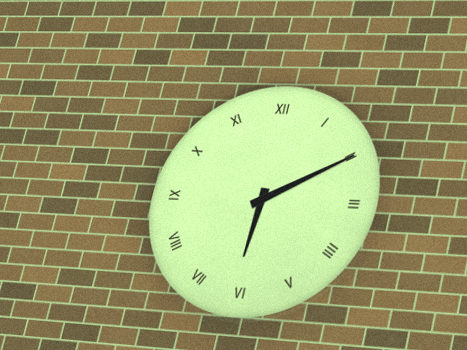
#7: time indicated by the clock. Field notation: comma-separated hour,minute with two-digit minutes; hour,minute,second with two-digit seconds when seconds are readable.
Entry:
6,10
